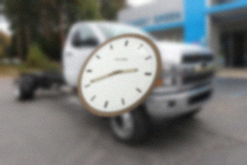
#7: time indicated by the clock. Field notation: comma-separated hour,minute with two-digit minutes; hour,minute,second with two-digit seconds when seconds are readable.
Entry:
2,41
